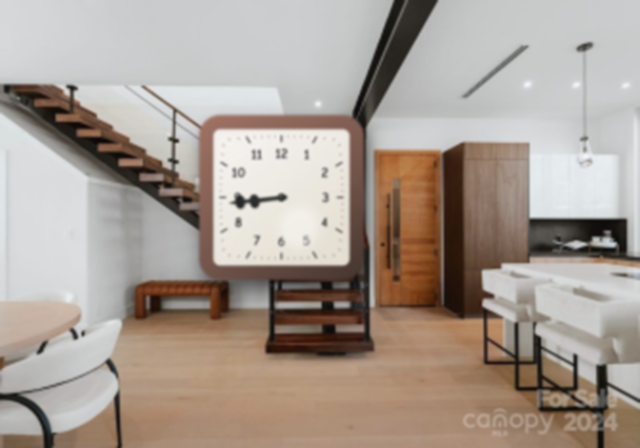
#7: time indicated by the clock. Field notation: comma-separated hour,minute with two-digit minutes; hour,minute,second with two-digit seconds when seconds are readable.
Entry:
8,44
